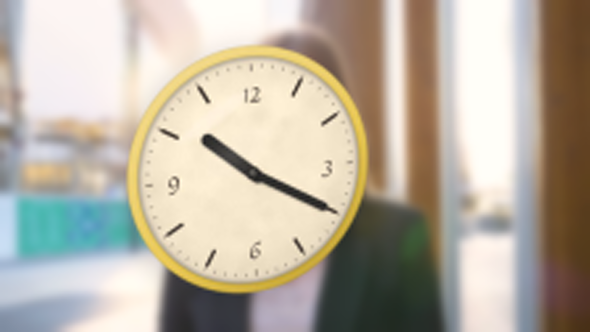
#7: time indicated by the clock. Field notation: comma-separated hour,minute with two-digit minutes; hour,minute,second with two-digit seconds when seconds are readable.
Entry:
10,20
